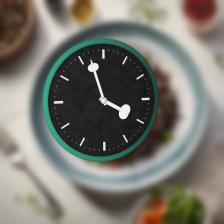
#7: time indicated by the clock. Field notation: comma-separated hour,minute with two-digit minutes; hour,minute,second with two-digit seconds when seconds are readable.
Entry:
3,57
